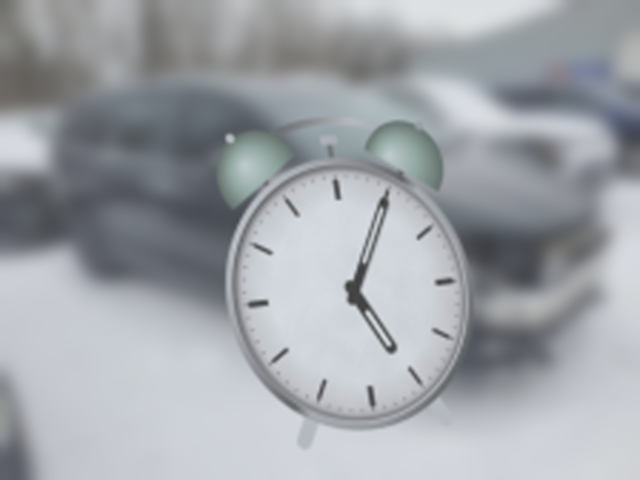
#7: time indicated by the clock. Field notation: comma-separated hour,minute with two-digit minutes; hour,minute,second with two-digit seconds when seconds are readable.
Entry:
5,05
